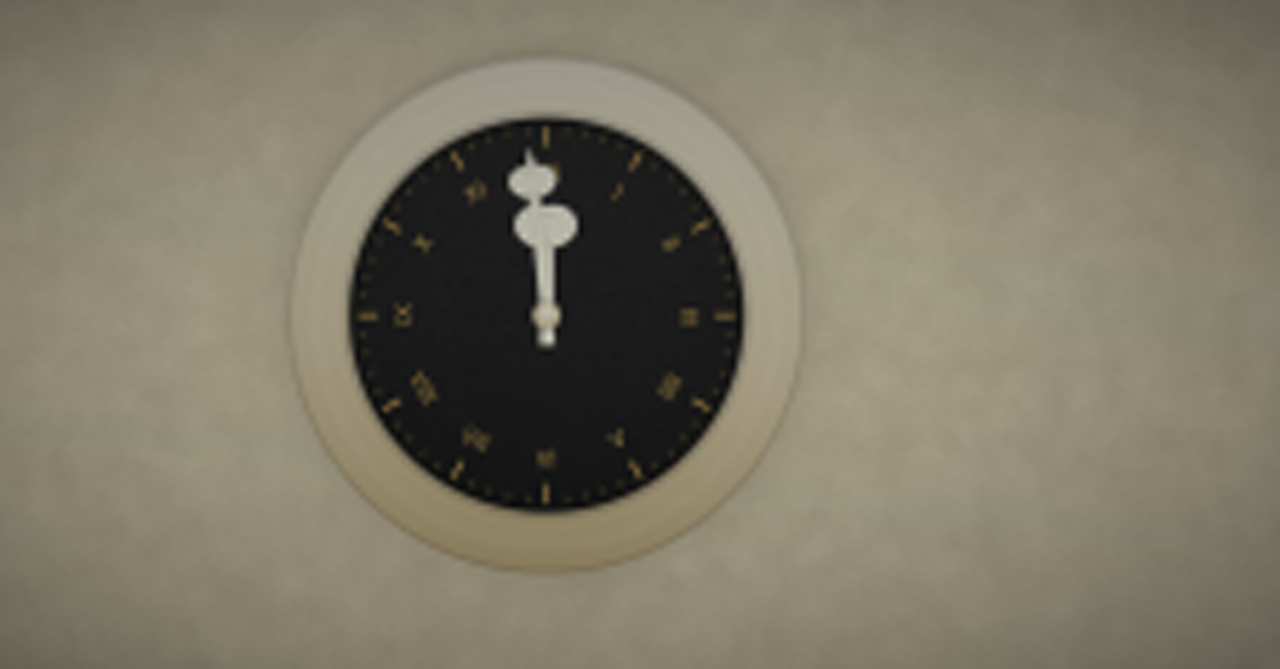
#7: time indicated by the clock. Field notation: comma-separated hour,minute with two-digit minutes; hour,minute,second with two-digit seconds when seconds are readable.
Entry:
11,59
